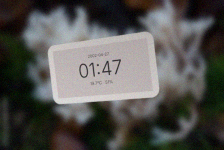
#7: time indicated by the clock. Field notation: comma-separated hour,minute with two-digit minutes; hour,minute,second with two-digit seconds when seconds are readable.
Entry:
1,47
